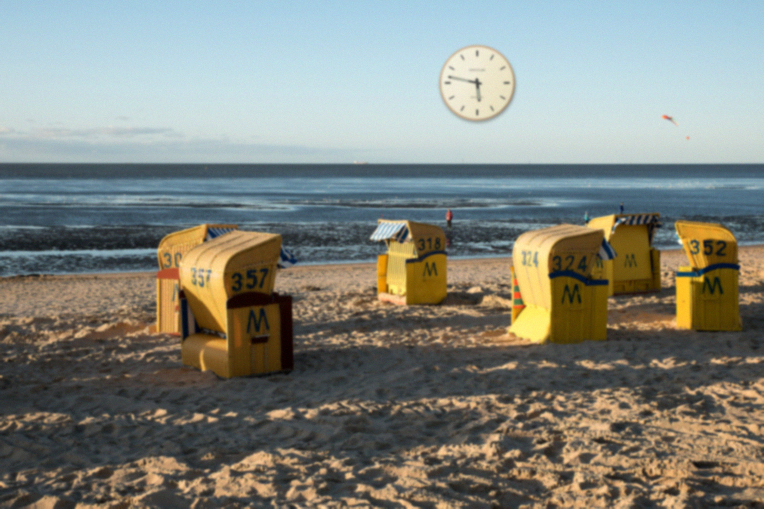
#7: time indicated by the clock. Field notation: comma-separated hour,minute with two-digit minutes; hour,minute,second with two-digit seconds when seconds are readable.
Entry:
5,47
